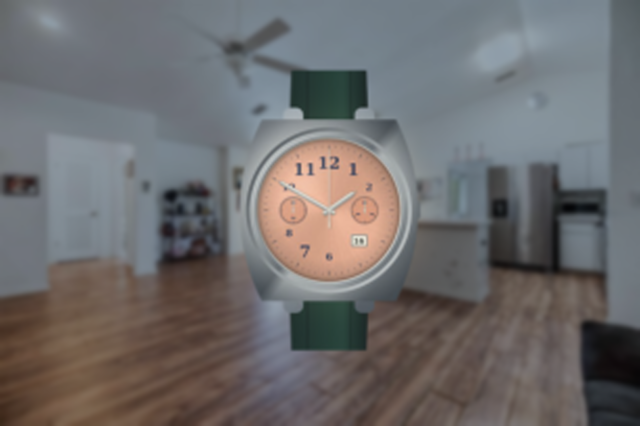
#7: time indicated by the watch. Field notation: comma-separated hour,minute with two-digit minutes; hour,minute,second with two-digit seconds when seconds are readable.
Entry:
1,50
